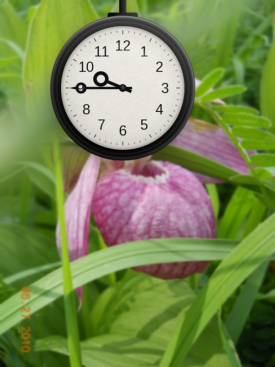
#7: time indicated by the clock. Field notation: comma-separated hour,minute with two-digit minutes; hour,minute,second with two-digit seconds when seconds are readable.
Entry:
9,45
